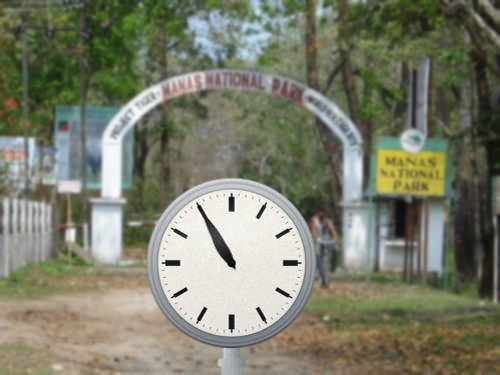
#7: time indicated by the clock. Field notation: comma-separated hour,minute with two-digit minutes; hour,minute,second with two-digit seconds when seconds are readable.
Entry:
10,55
